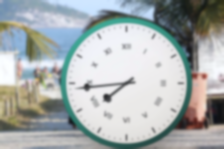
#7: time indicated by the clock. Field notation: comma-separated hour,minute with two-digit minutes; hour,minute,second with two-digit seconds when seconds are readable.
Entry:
7,44
